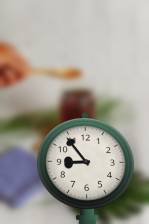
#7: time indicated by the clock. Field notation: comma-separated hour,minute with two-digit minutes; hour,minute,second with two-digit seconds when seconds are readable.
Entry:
8,54
